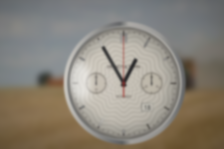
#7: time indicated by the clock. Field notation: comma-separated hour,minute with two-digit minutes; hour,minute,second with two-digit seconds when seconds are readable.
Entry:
12,55
